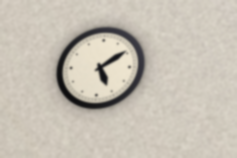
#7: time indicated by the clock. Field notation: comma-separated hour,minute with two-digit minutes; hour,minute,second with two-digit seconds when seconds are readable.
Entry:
5,09
